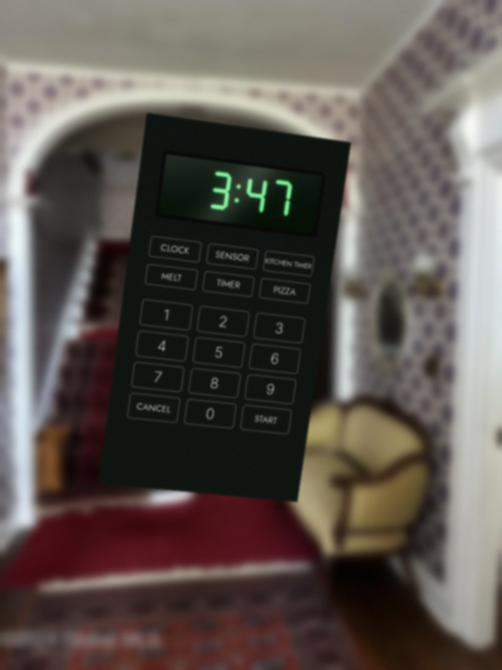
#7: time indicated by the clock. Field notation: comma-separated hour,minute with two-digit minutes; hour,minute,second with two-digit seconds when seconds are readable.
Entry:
3,47
